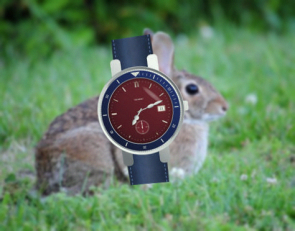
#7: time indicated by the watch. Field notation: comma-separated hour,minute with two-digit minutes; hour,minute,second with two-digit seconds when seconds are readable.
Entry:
7,12
